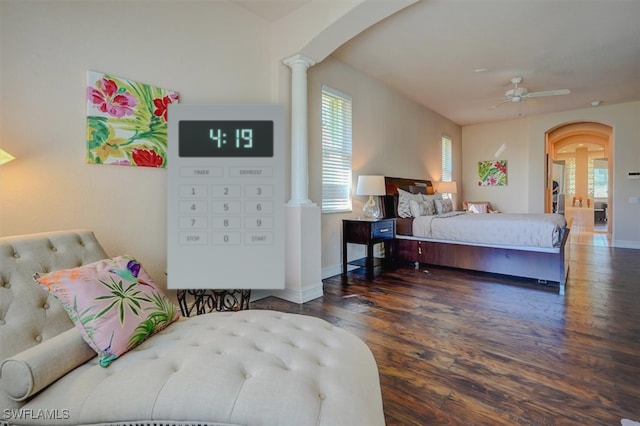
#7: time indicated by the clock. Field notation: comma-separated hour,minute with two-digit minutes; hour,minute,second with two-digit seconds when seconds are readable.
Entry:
4,19
